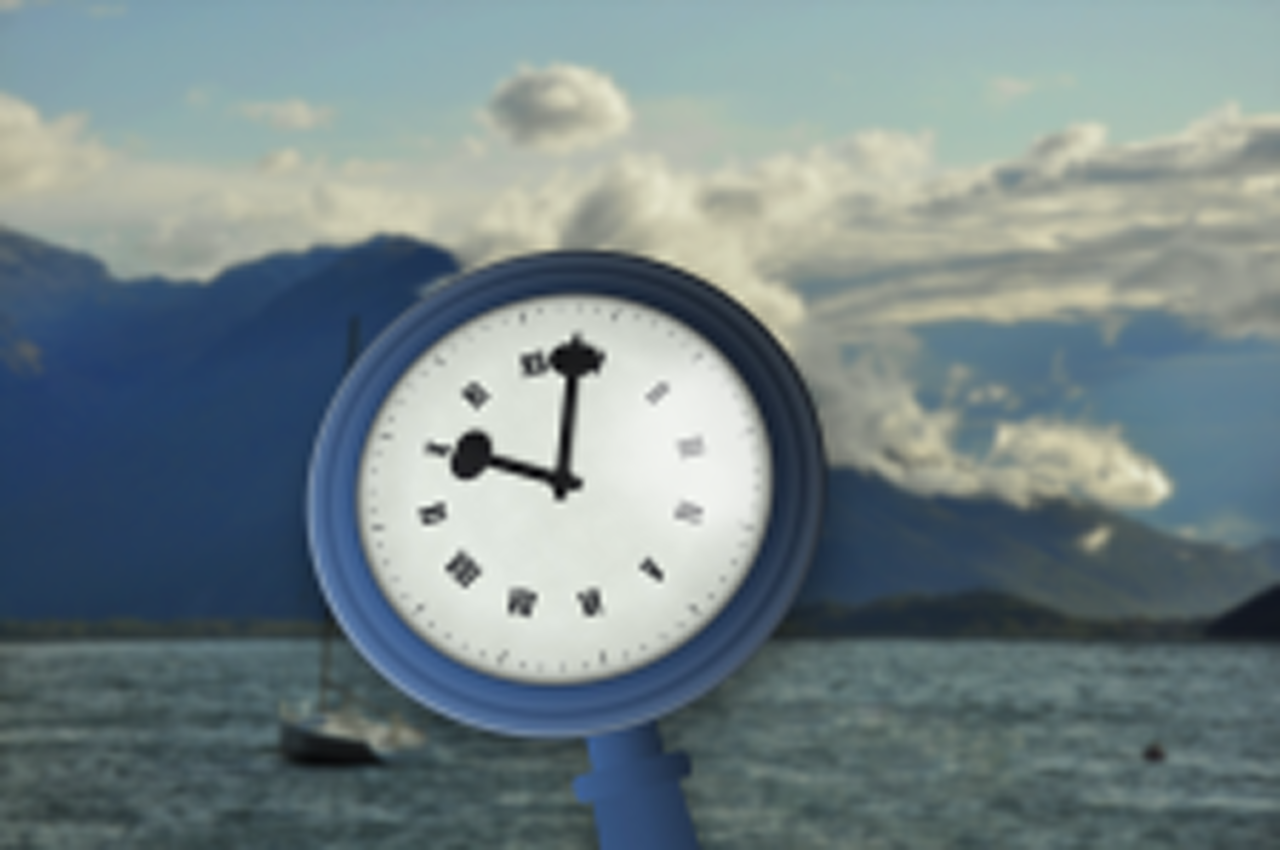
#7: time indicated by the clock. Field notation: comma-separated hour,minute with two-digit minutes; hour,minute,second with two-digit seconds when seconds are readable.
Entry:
10,03
